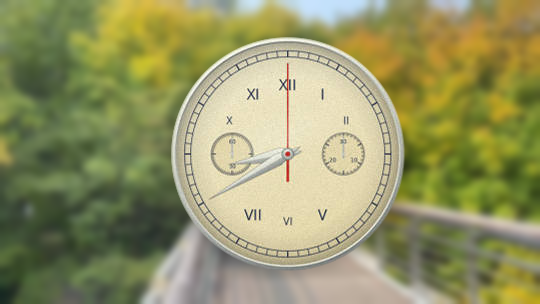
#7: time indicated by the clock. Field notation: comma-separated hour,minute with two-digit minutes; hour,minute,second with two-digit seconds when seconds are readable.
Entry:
8,40
